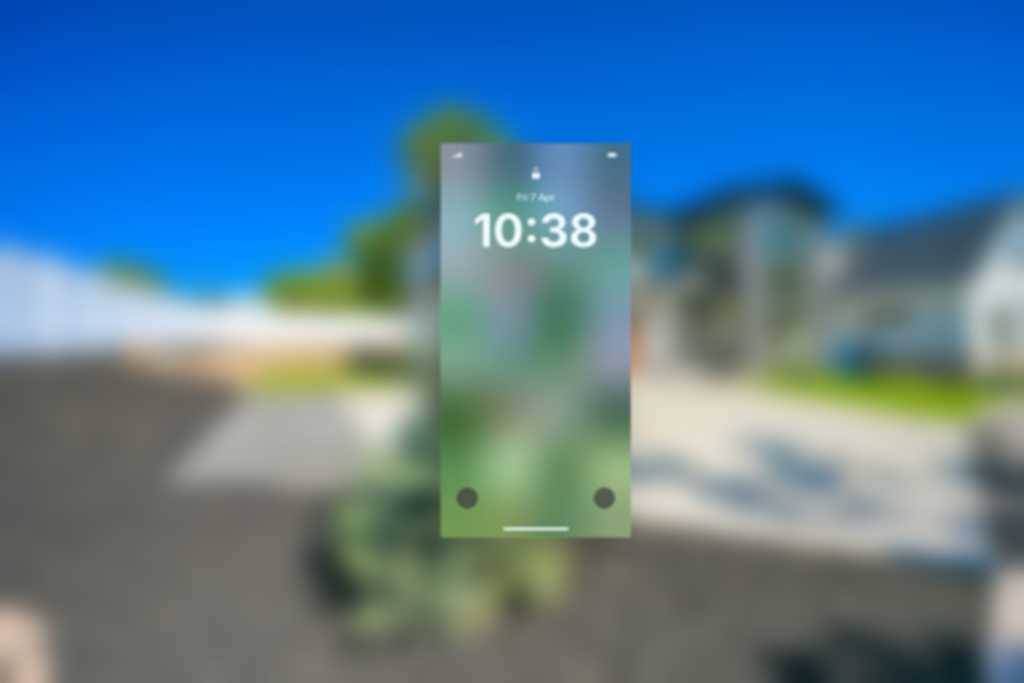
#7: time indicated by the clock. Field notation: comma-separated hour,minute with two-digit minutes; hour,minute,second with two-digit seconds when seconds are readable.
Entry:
10,38
